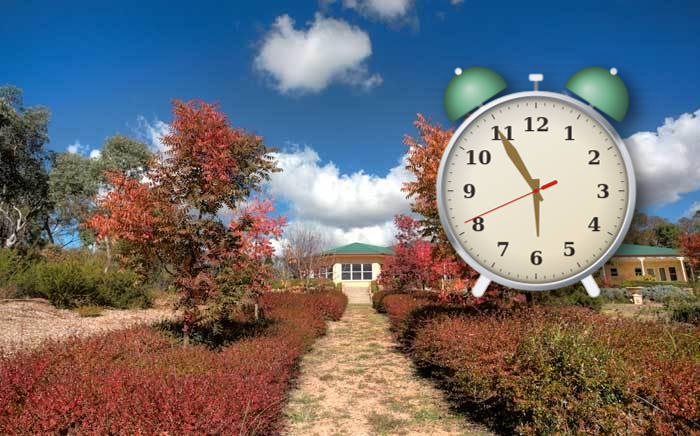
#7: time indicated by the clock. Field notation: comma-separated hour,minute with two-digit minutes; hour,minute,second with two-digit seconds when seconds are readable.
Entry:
5,54,41
